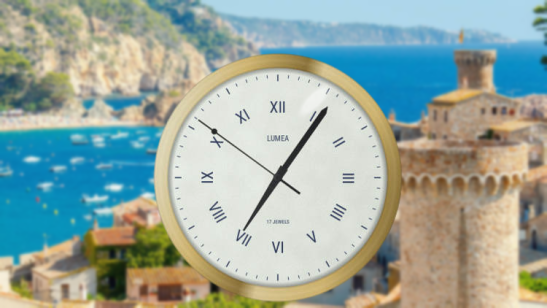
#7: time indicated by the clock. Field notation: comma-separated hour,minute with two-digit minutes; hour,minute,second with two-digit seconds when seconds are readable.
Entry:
7,05,51
